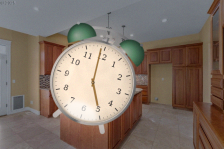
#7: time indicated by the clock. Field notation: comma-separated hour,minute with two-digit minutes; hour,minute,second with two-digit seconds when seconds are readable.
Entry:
4,59
